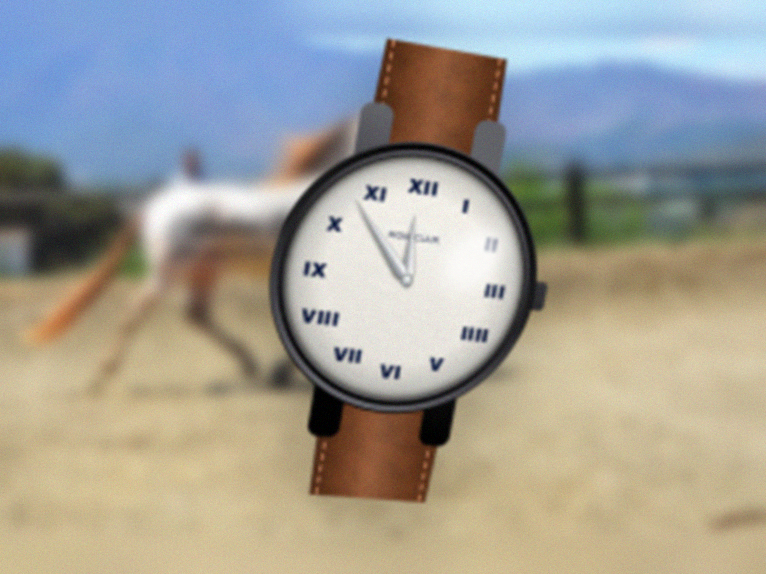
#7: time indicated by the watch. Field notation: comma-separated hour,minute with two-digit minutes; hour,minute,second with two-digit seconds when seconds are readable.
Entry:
11,53
